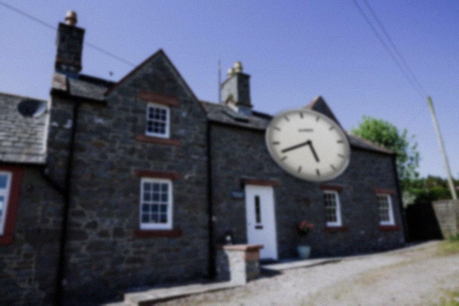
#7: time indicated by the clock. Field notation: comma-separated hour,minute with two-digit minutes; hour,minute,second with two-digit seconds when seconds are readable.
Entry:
5,42
